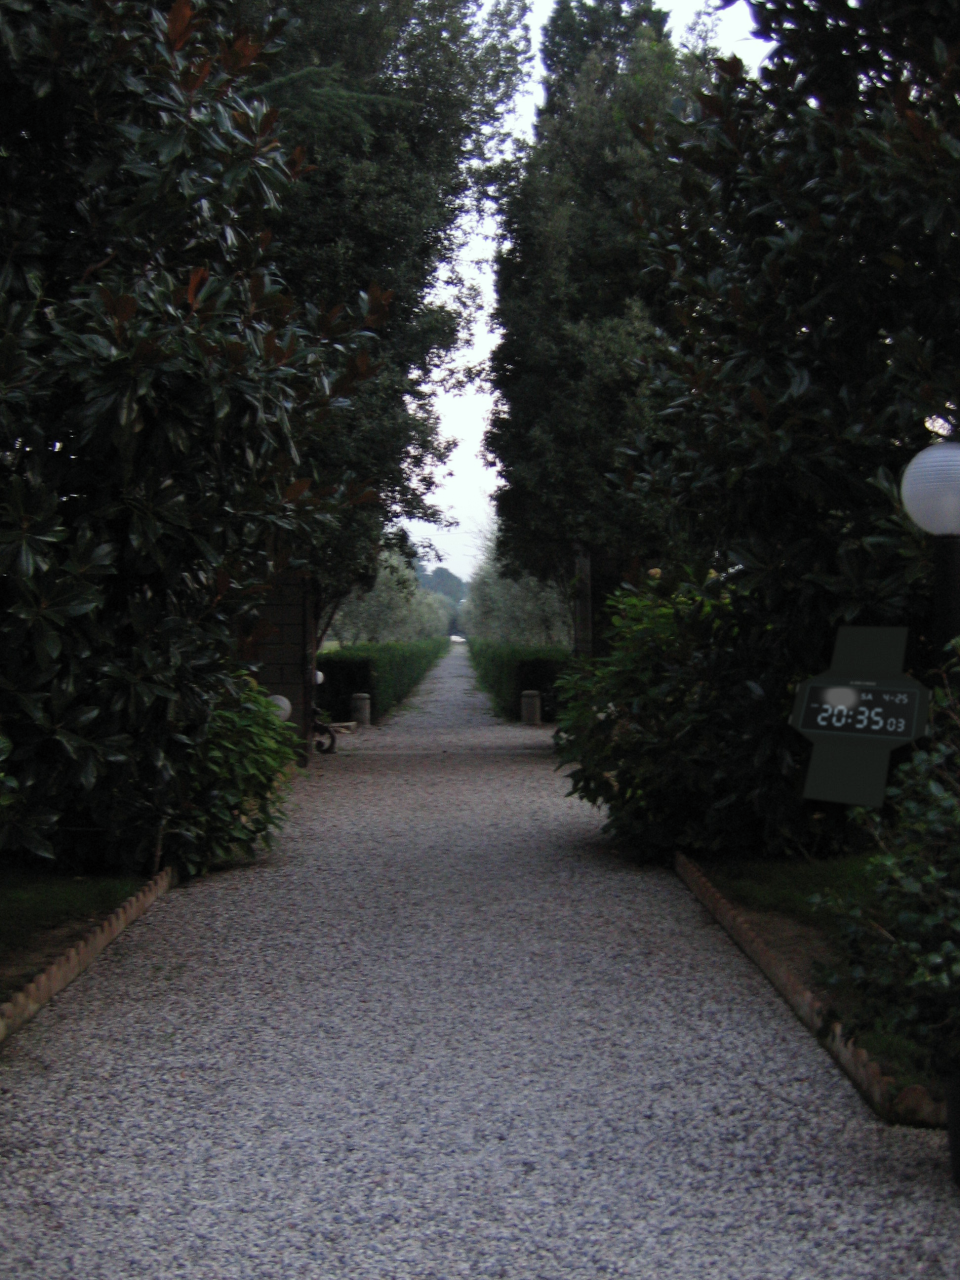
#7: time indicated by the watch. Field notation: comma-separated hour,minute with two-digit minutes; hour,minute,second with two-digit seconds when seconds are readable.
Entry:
20,35,03
